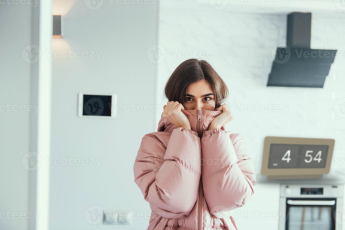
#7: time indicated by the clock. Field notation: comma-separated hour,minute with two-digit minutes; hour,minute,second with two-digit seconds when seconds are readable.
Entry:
4,54
